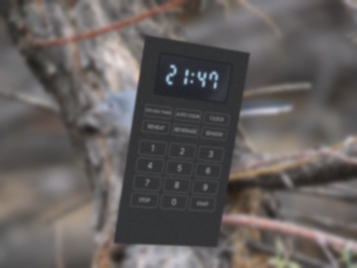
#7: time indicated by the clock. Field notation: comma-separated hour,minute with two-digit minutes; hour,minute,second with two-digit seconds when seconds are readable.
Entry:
21,47
